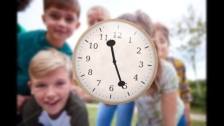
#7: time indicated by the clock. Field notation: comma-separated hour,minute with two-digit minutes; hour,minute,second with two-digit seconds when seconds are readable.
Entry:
11,26
